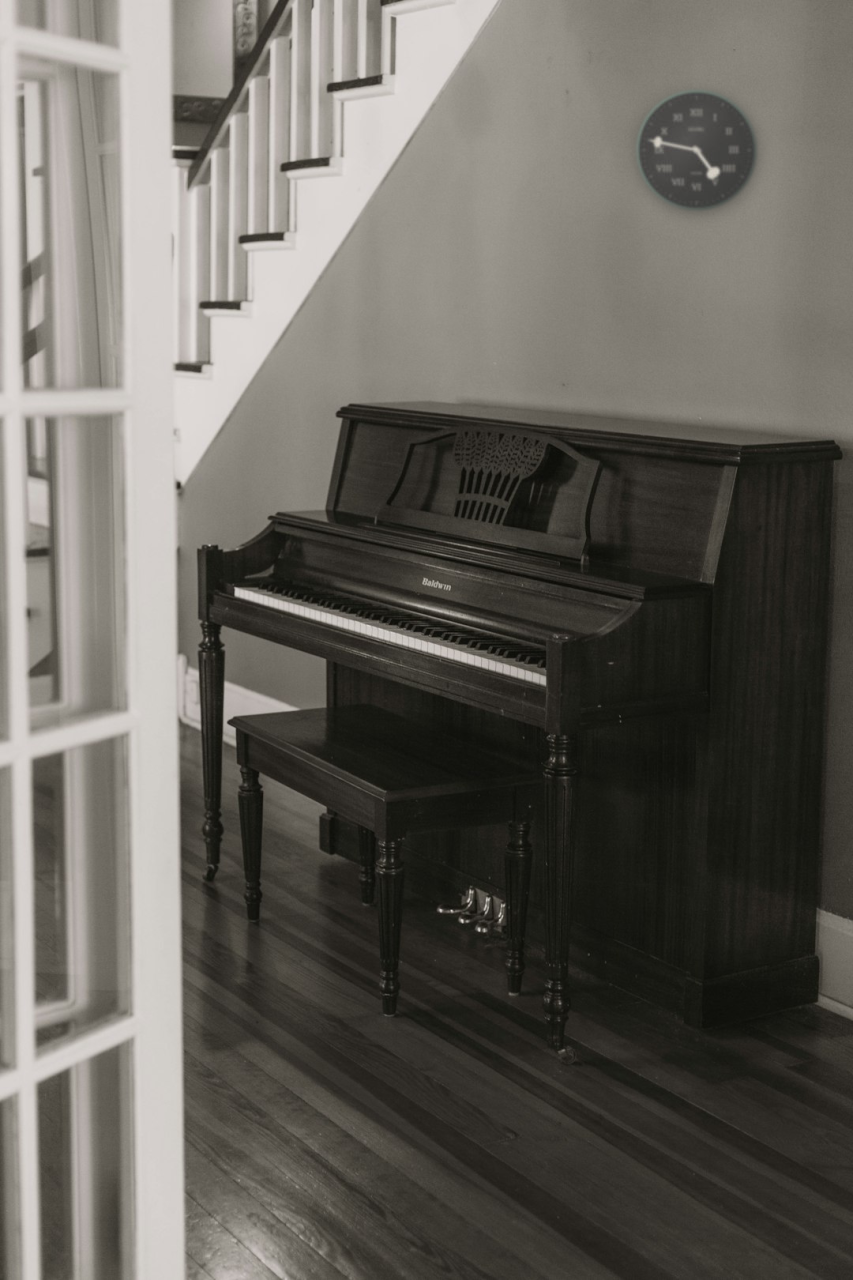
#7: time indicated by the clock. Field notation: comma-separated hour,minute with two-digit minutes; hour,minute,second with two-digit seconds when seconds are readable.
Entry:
4,47
